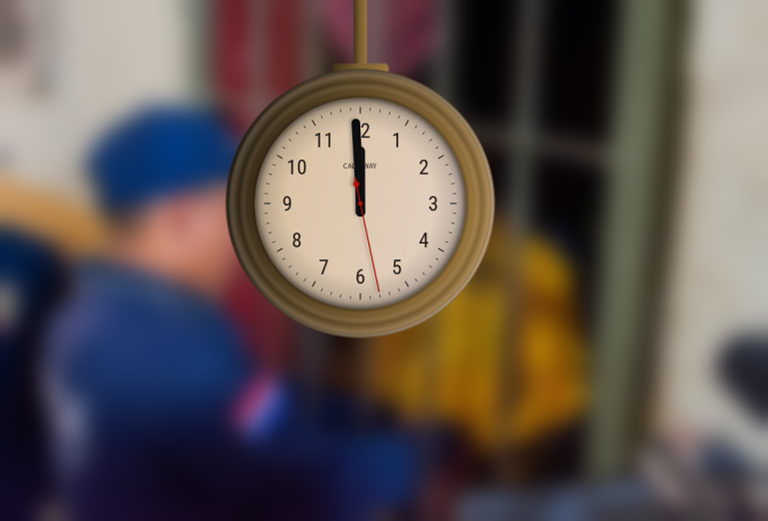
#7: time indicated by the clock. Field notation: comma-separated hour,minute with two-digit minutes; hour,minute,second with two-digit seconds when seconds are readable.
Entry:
11,59,28
